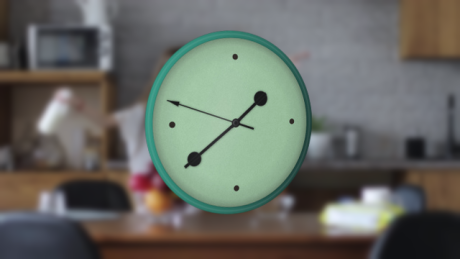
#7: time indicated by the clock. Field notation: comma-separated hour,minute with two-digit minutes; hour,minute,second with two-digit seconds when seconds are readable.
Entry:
1,38,48
